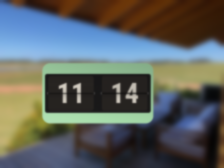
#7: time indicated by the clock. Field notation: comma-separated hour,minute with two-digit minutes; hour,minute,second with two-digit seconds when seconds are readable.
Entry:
11,14
